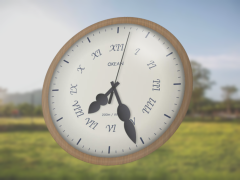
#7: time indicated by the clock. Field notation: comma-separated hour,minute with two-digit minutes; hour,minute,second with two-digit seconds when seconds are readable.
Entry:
7,26,02
